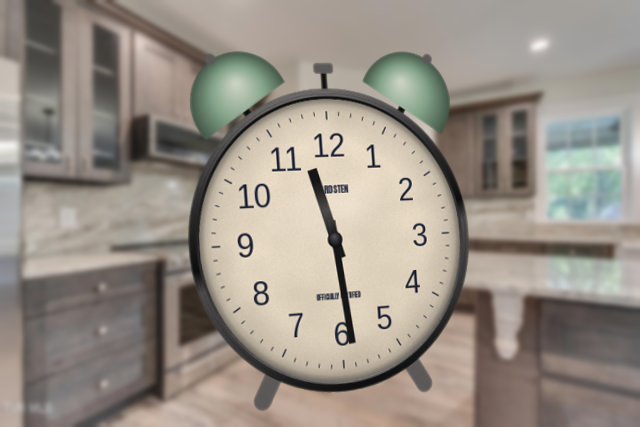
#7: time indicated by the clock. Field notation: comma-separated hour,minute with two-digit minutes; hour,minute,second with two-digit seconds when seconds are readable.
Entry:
11,29
